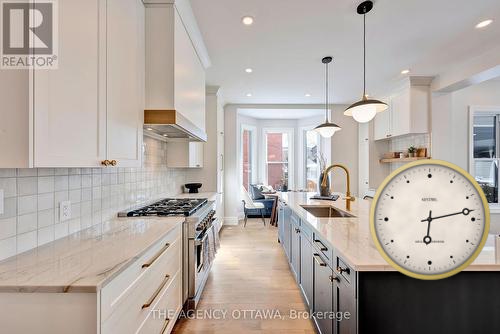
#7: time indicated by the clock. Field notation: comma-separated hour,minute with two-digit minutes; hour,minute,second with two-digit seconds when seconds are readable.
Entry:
6,13
